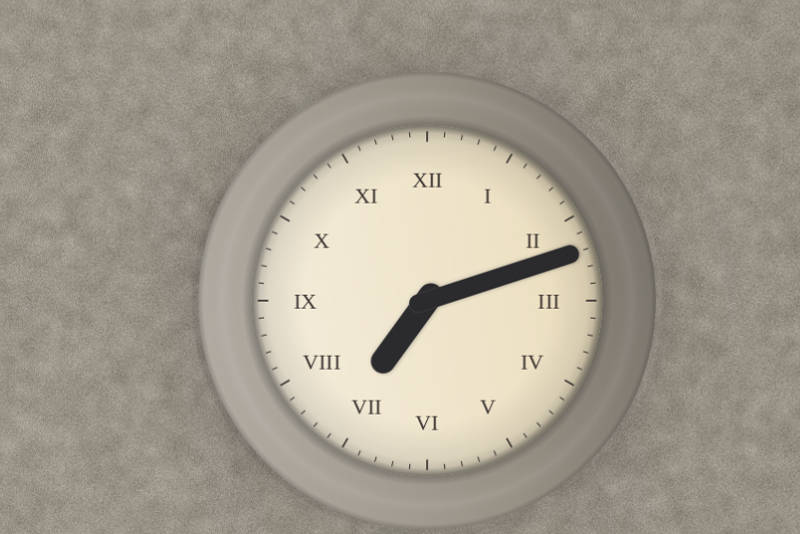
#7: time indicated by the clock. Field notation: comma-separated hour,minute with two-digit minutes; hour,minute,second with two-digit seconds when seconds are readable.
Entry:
7,12
